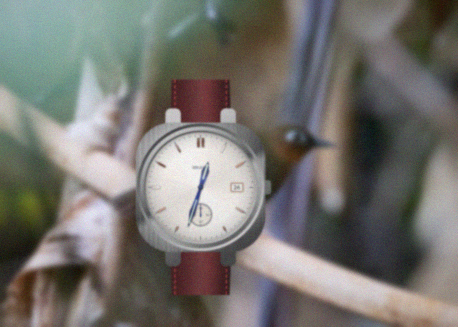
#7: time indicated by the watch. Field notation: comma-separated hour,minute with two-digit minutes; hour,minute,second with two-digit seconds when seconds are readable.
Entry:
12,33
